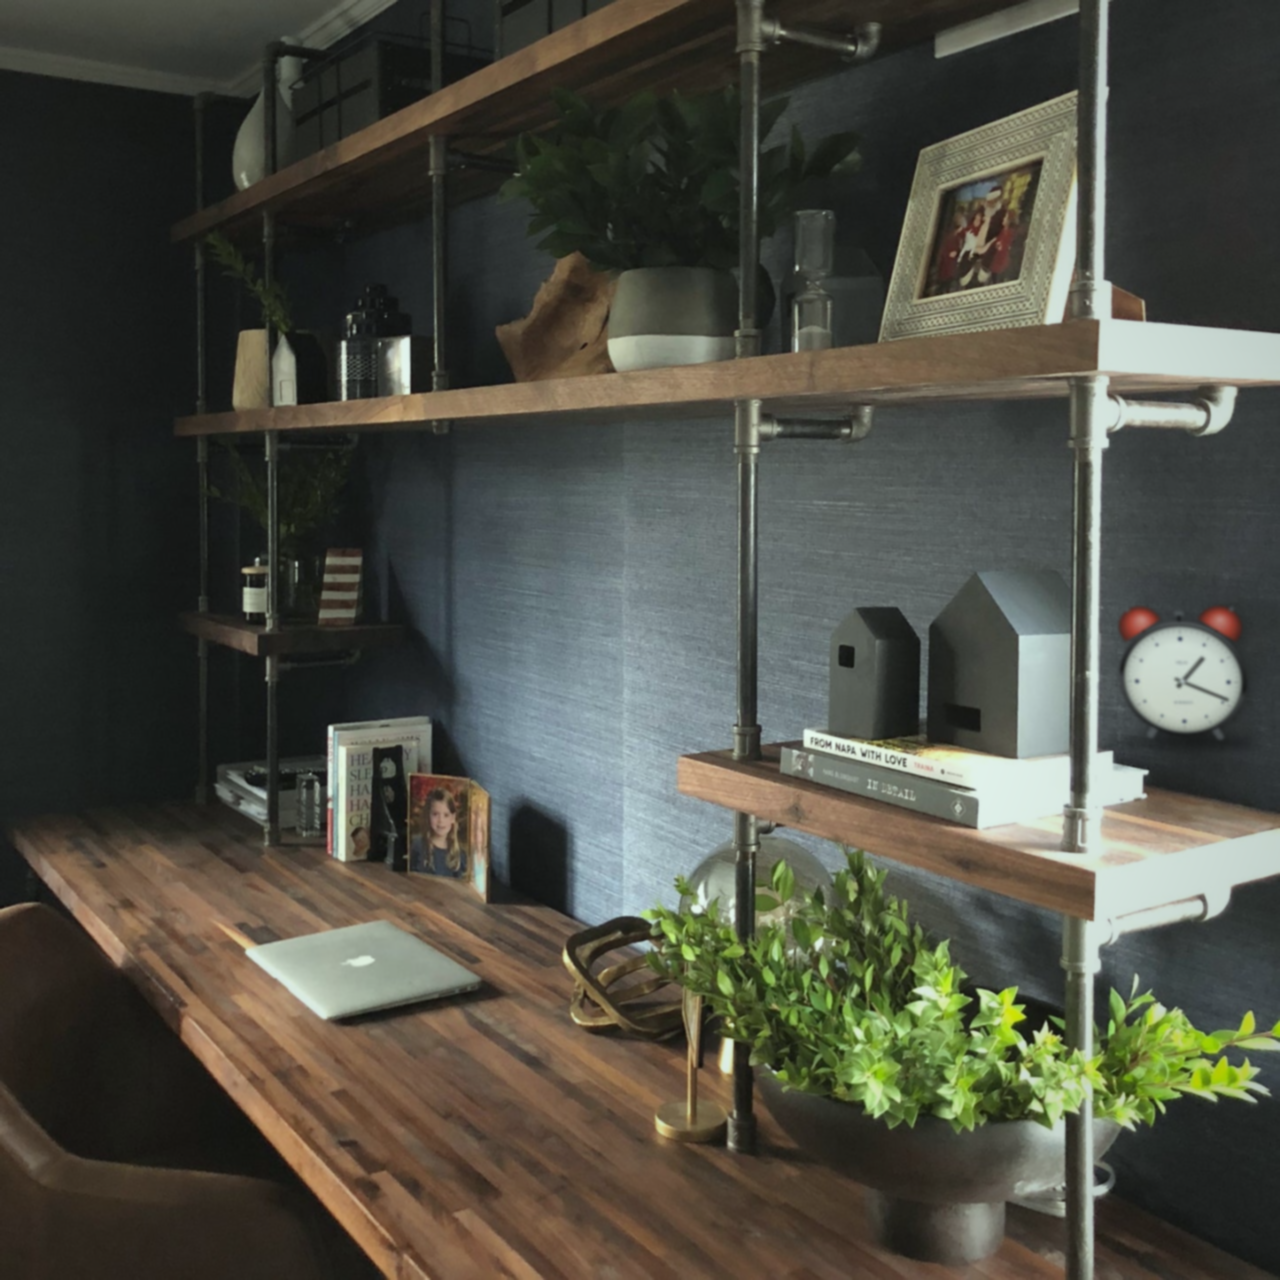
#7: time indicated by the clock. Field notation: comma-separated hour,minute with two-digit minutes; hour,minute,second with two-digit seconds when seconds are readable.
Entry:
1,19
